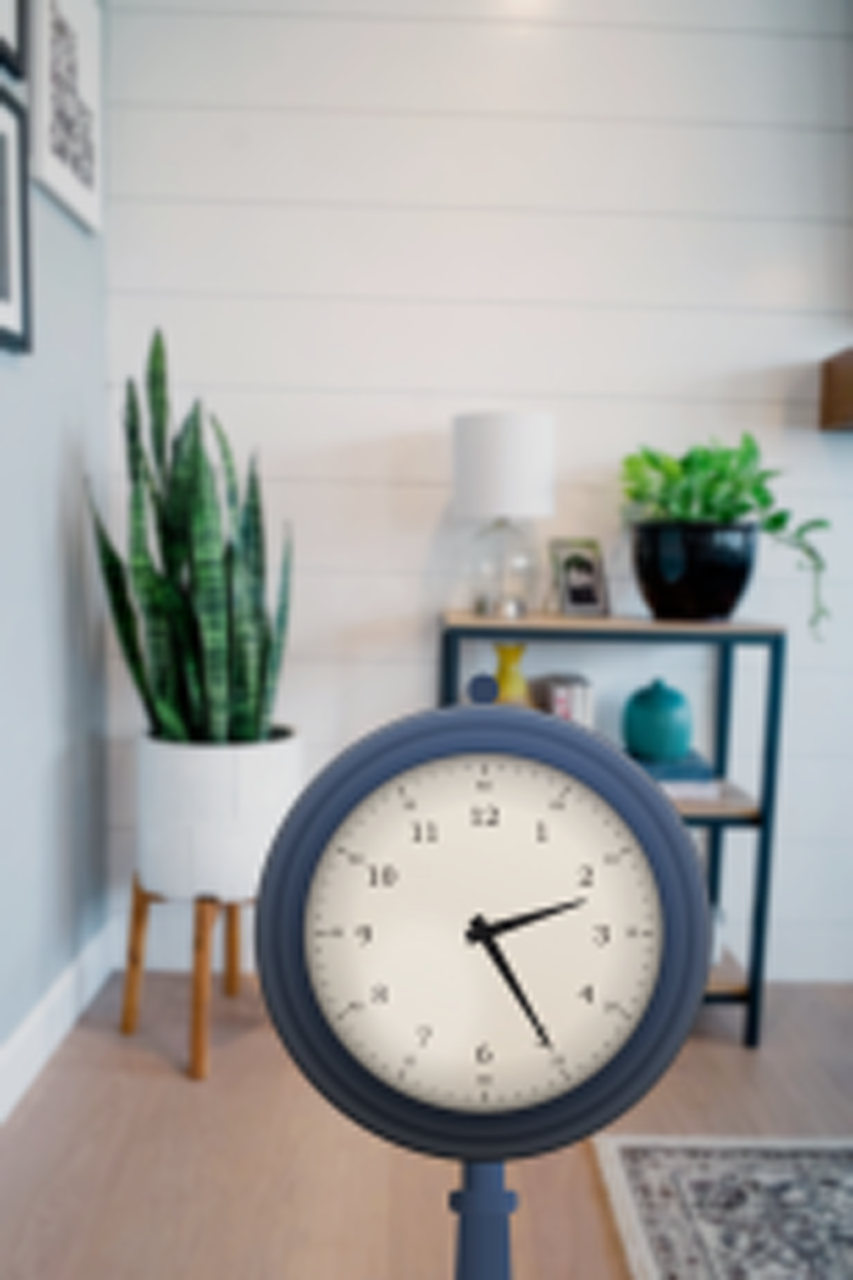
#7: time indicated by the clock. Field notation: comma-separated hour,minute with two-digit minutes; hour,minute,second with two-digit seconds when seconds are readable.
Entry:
2,25
